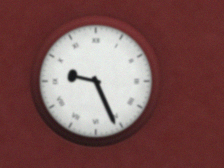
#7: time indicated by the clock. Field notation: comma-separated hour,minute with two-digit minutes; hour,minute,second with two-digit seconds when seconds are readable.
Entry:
9,26
